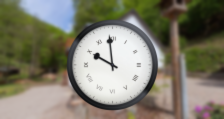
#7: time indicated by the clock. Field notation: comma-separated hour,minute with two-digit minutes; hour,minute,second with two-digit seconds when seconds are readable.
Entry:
9,59
